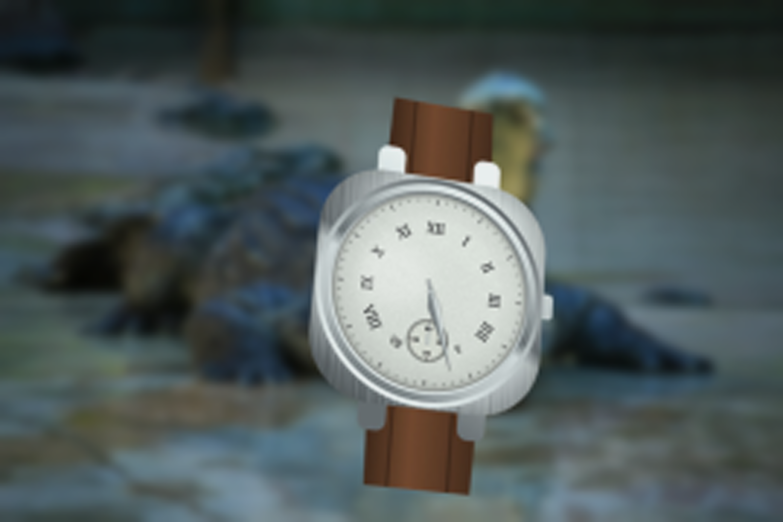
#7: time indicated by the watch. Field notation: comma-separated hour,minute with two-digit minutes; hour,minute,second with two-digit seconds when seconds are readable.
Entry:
5,27
